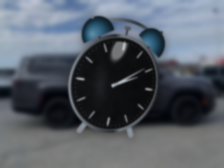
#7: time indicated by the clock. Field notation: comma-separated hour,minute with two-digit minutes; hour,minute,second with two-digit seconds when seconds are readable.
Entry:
2,09
